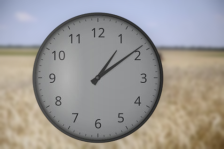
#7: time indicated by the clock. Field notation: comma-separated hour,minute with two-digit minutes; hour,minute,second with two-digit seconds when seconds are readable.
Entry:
1,09
